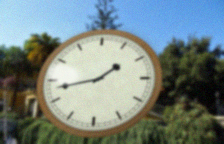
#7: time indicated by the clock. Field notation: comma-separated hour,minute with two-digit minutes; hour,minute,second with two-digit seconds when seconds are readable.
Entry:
1,43
